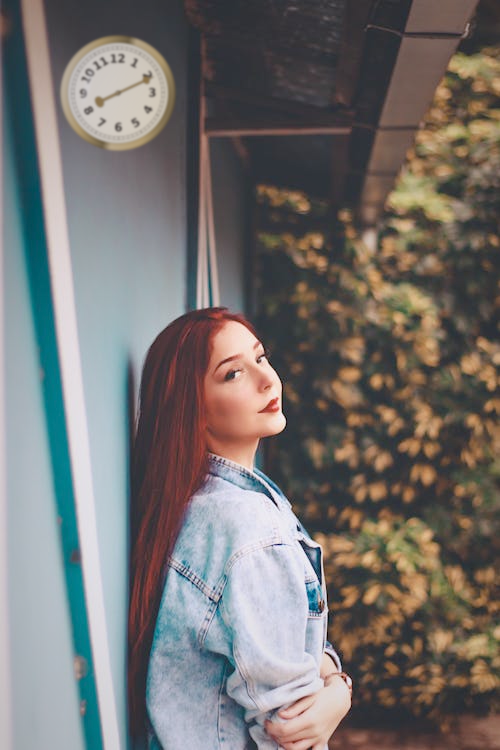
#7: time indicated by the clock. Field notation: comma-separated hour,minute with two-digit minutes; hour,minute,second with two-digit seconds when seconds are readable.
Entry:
8,11
